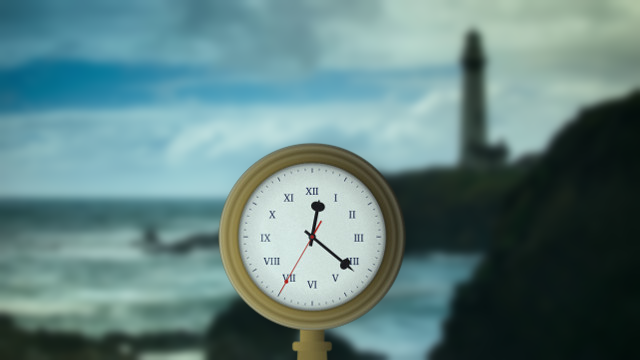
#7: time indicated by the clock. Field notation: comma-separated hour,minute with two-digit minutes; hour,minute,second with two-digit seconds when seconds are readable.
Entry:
12,21,35
